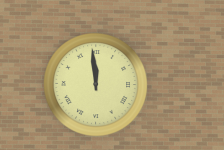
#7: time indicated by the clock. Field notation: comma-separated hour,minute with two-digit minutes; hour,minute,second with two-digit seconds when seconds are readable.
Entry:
11,59
